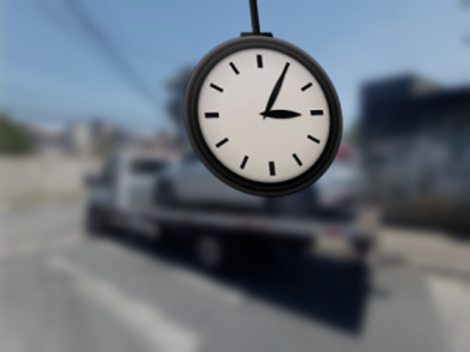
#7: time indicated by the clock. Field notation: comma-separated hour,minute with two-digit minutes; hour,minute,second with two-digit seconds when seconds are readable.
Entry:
3,05
